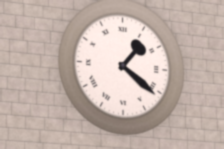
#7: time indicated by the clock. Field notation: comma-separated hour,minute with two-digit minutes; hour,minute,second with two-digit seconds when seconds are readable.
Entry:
1,21
